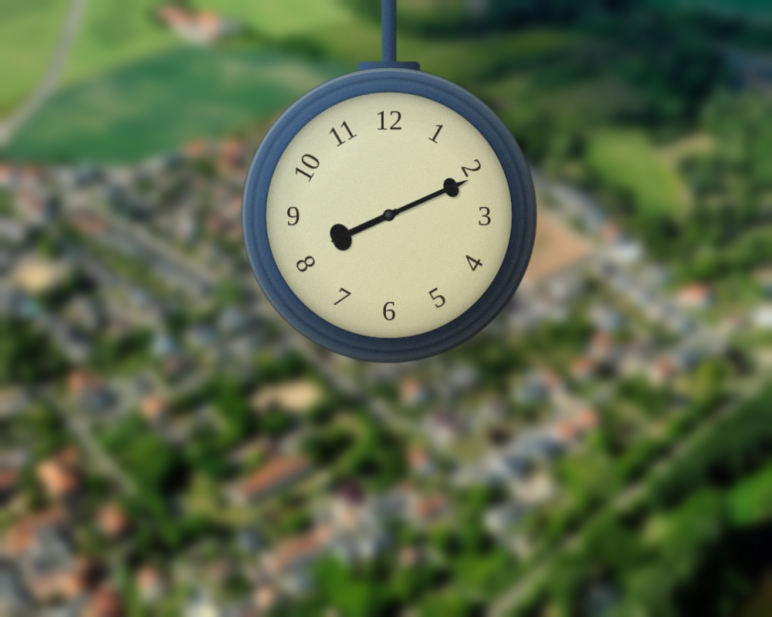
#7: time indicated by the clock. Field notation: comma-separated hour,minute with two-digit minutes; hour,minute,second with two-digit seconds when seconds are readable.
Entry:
8,11
